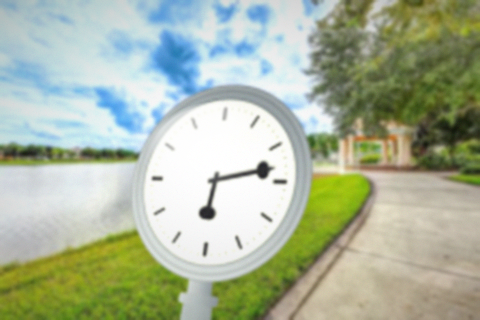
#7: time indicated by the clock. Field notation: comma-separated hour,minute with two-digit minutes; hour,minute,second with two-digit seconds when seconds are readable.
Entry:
6,13
